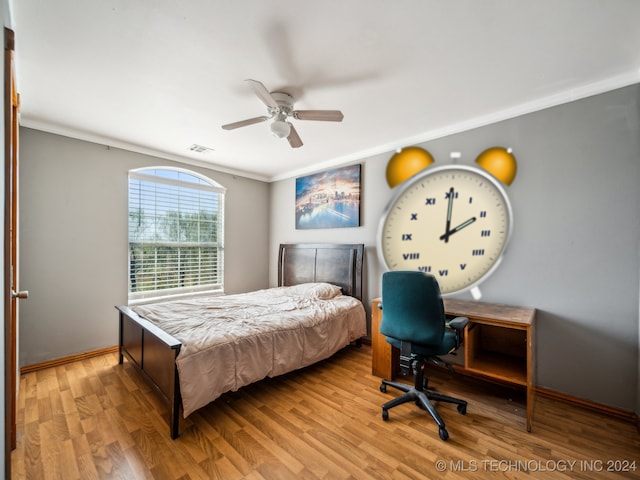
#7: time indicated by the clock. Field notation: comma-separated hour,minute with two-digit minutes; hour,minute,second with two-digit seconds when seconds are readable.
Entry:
2,00
